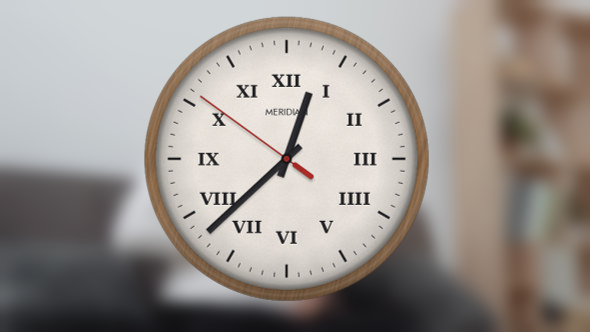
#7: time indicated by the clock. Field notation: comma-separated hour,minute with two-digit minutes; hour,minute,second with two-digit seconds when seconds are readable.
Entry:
12,37,51
